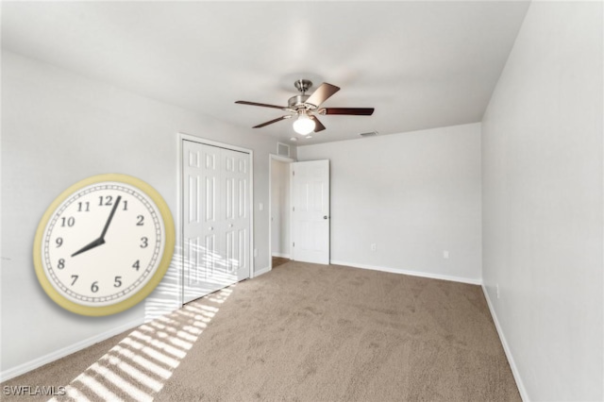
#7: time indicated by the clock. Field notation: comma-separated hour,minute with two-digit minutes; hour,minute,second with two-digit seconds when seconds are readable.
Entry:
8,03
